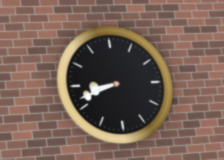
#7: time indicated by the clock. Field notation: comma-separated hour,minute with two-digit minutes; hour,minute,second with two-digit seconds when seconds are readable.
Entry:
8,42
